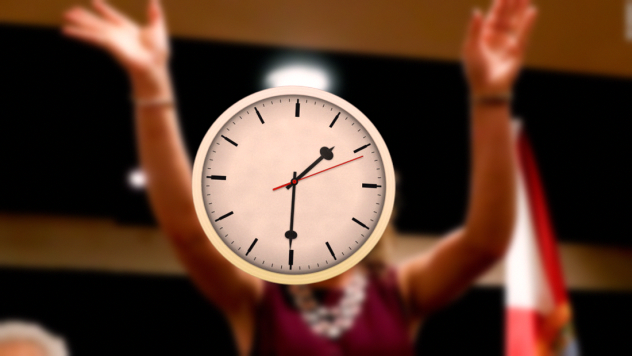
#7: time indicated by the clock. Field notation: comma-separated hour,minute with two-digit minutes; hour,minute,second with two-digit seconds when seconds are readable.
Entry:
1,30,11
